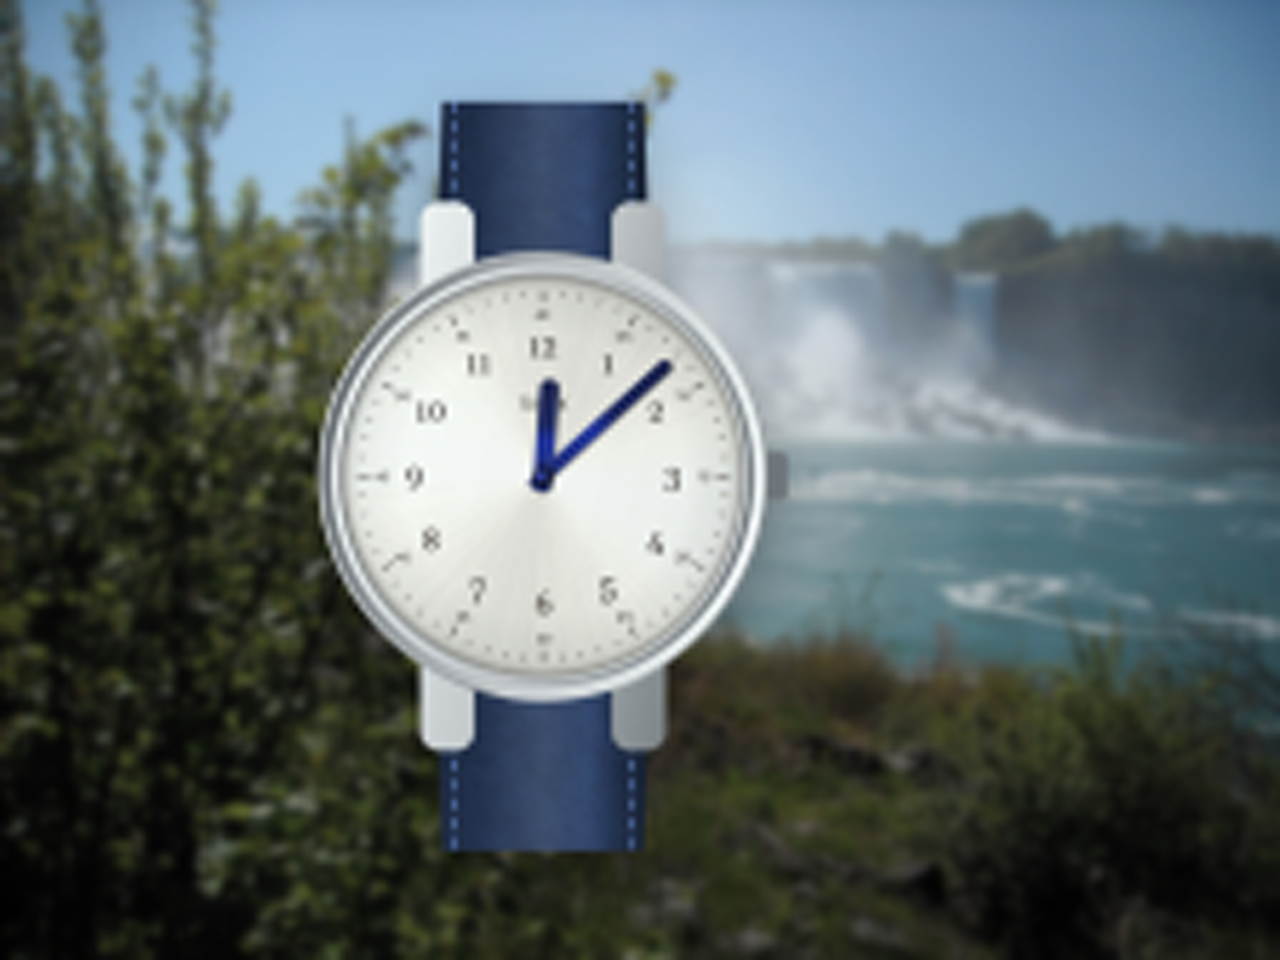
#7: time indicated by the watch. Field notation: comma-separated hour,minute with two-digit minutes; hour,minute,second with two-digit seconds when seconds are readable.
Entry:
12,08
